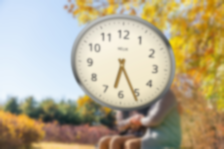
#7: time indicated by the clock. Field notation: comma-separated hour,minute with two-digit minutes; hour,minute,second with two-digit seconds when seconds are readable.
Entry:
6,26
